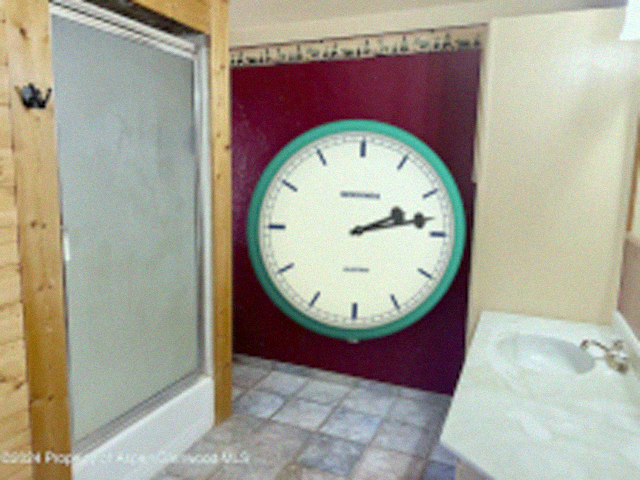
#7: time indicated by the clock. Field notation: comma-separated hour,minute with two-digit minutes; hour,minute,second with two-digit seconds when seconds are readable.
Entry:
2,13
